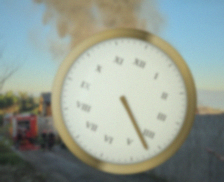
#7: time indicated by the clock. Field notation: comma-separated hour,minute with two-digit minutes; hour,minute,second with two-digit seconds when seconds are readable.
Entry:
4,22
